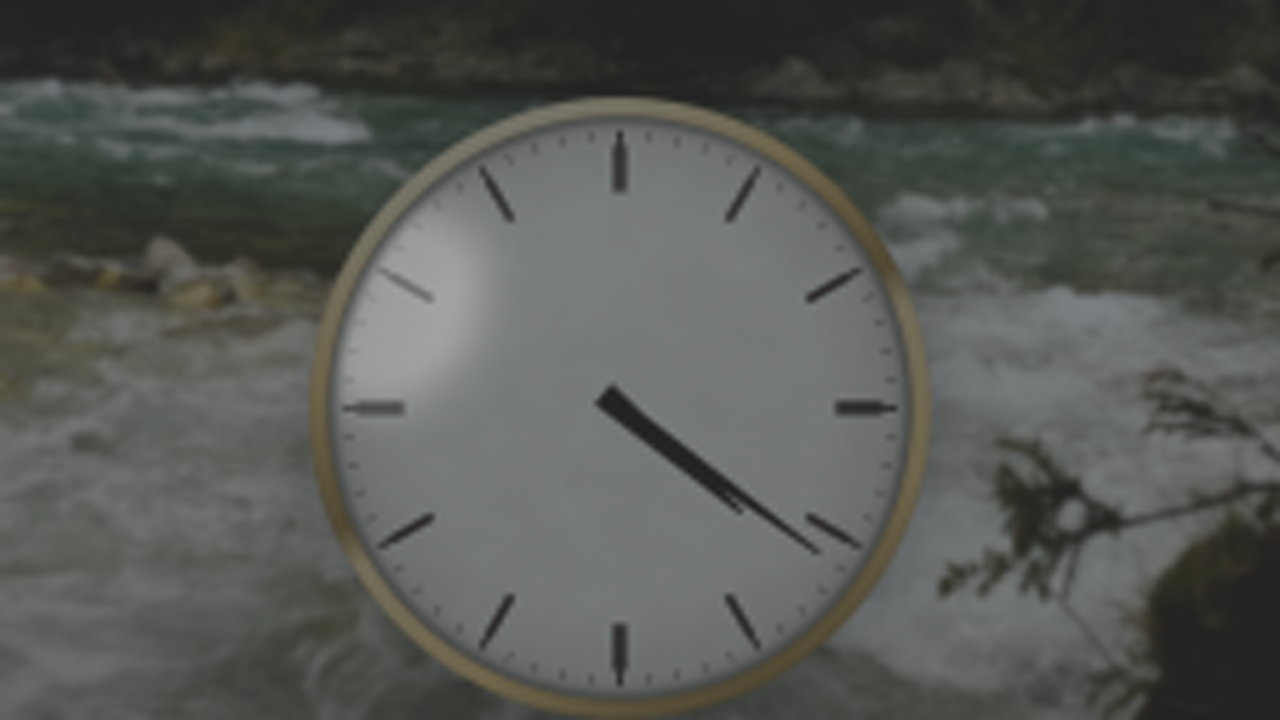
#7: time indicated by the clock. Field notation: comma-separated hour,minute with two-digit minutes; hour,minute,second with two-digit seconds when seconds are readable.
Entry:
4,21
